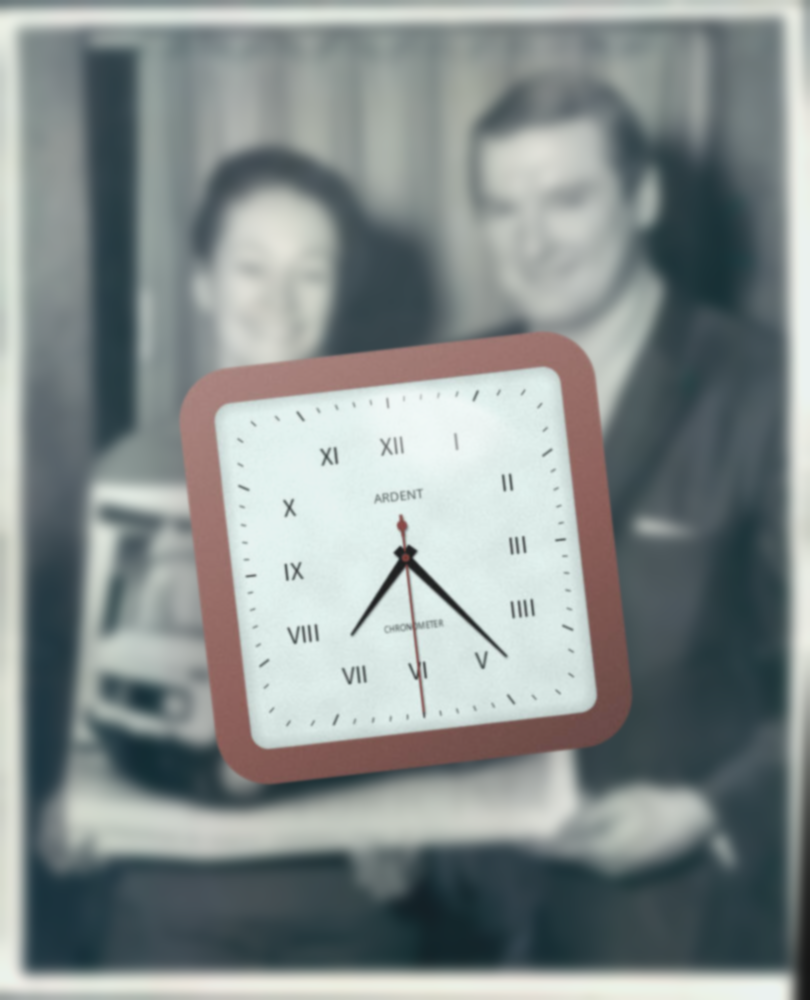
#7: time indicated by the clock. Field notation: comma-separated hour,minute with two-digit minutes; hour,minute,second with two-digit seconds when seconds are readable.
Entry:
7,23,30
